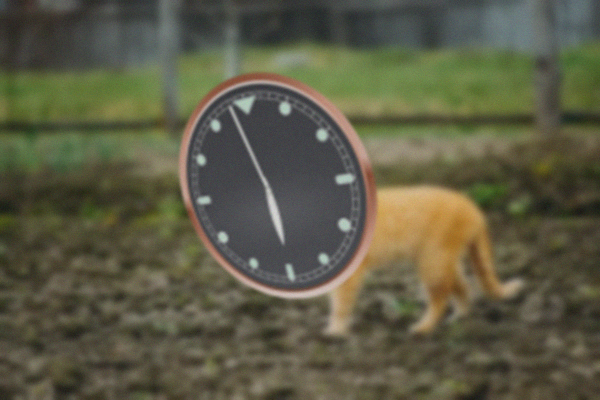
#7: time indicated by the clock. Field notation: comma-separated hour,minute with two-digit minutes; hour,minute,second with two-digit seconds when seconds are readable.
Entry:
5,58
